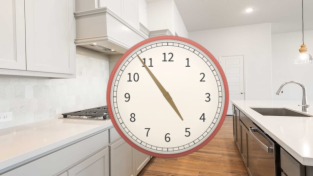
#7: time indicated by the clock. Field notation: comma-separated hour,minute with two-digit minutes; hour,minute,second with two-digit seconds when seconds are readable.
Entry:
4,54
